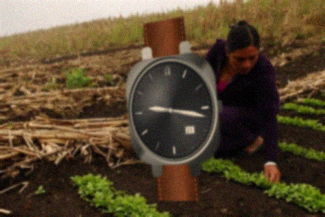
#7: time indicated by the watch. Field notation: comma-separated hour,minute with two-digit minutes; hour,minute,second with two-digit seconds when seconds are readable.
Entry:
9,17
